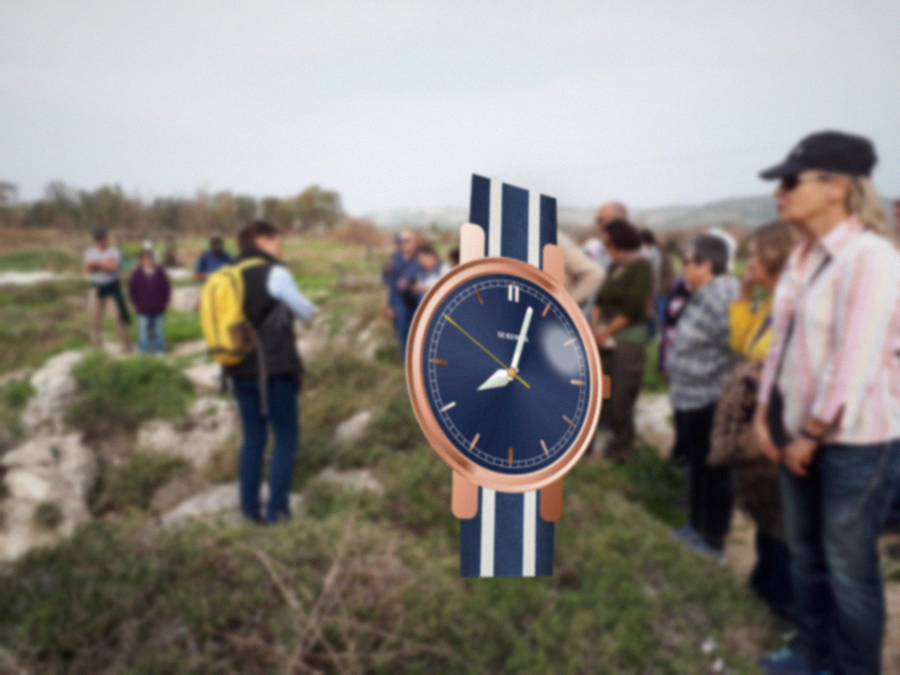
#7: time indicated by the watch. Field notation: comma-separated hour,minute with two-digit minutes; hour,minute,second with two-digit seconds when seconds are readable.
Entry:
8,02,50
